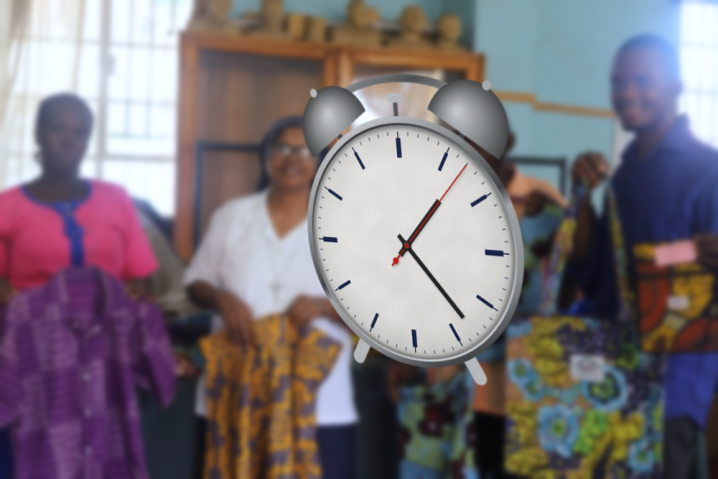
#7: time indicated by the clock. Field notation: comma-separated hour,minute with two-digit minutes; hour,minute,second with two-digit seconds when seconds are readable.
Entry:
1,23,07
